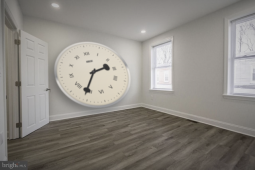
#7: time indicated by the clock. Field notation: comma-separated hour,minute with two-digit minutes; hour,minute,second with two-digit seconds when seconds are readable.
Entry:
2,36
